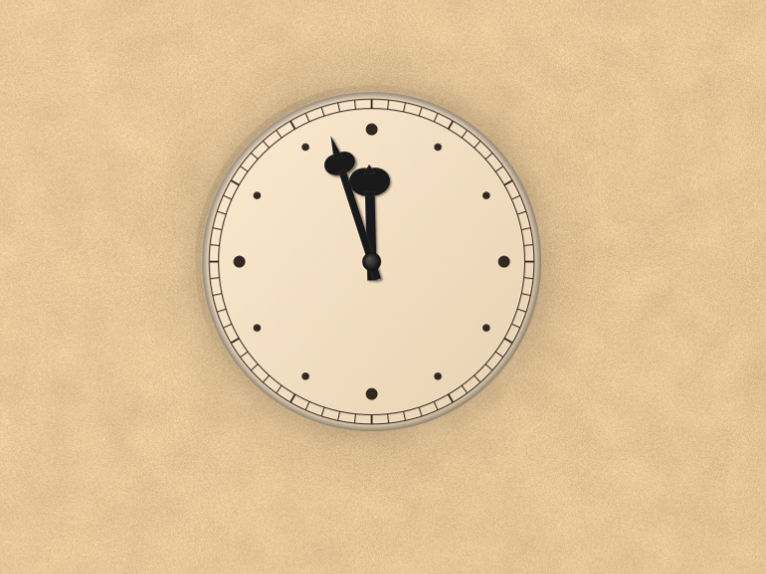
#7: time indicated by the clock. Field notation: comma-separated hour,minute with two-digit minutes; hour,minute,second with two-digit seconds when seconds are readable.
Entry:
11,57
